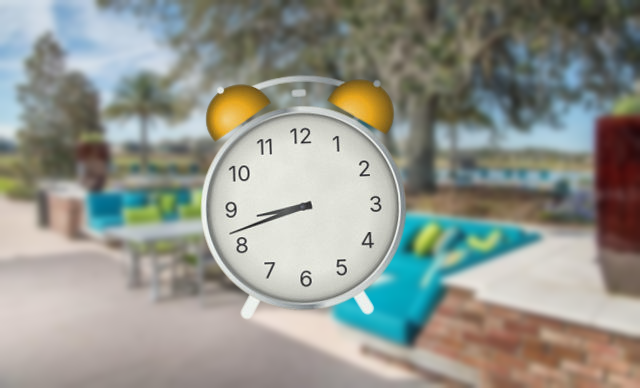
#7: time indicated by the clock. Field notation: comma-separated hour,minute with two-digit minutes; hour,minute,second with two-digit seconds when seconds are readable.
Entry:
8,42
